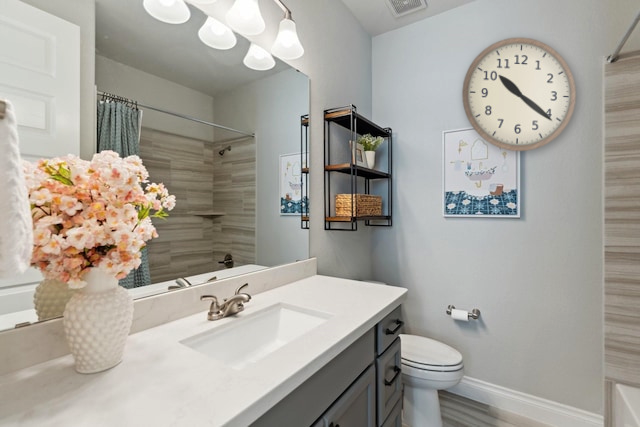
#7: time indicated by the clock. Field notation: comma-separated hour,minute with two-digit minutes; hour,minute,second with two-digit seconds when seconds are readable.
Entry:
10,21
